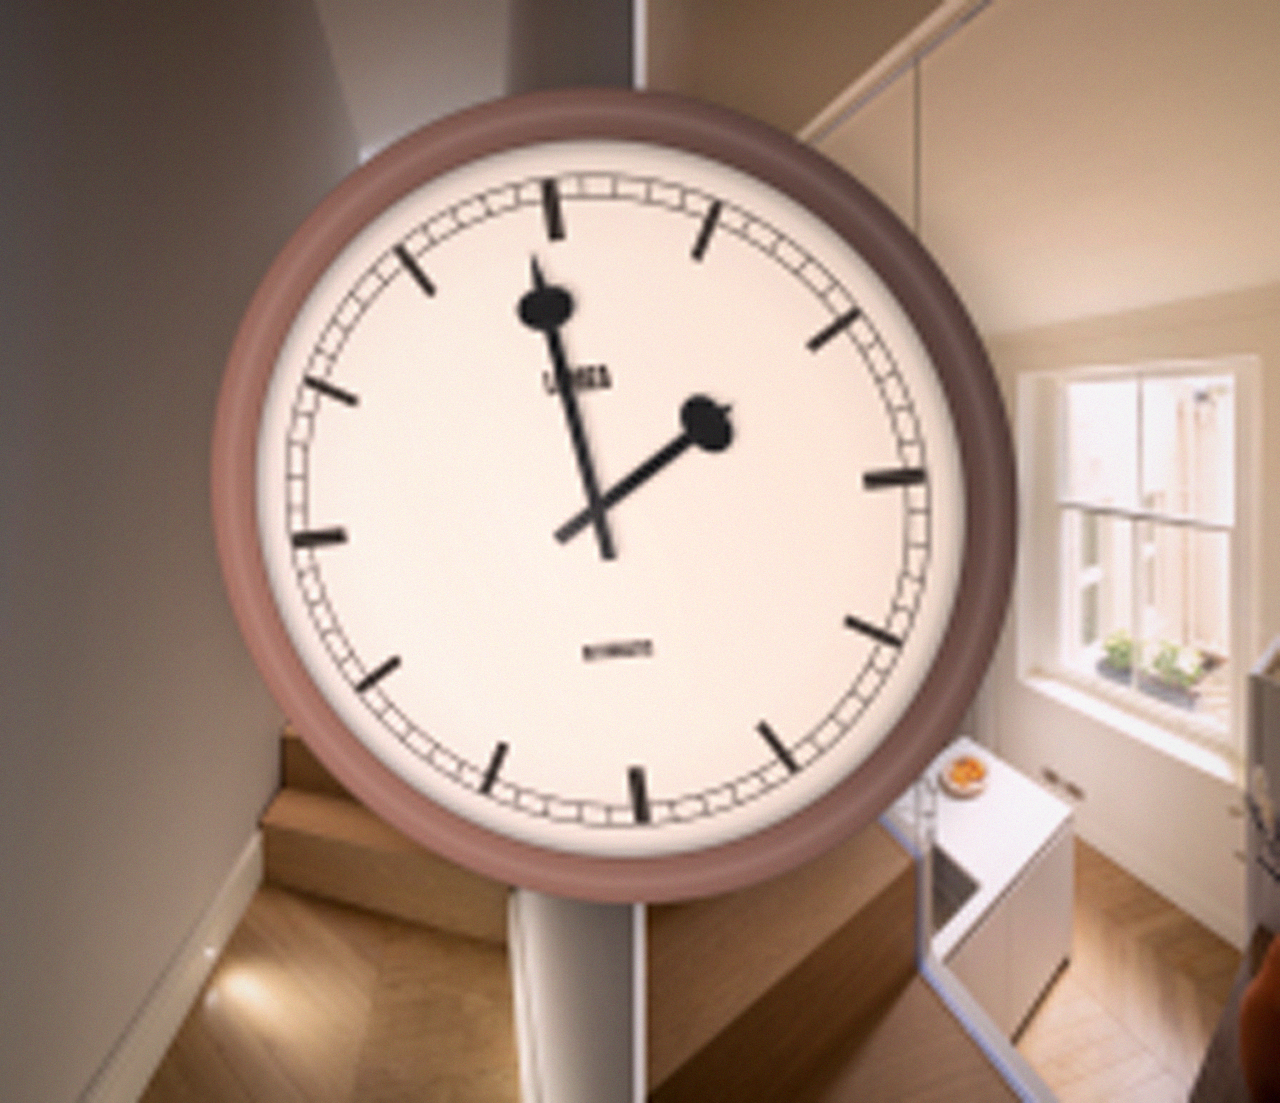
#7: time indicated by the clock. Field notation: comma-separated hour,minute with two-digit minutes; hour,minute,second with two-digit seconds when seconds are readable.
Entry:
1,59
